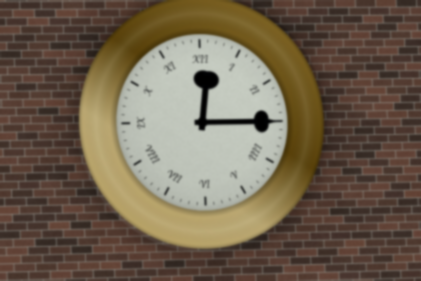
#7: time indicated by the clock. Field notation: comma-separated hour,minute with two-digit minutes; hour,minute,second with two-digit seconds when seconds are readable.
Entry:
12,15
